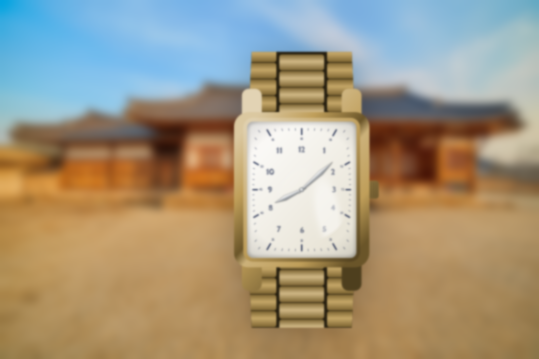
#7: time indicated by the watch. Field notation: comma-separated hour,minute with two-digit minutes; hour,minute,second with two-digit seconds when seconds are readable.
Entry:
8,08
